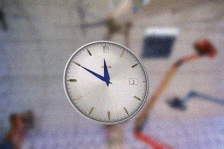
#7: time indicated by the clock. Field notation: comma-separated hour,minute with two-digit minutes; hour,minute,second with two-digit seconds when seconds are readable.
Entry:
11,50
